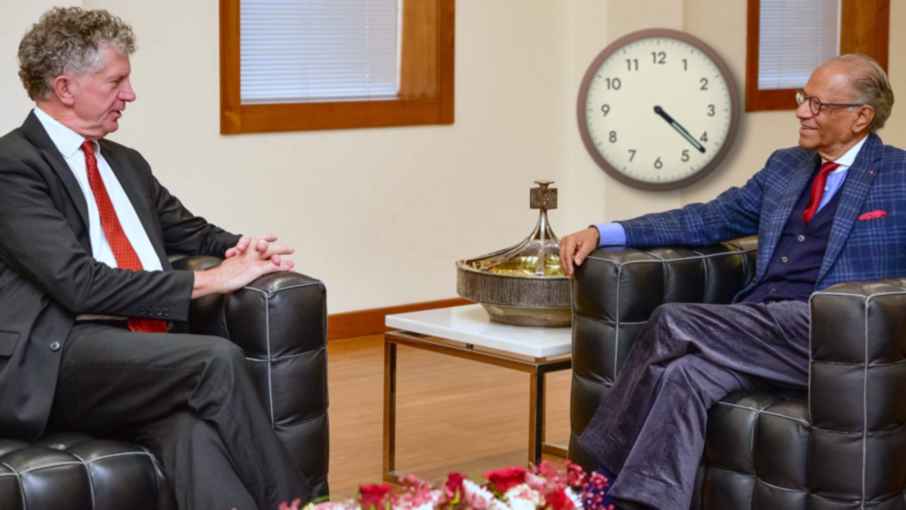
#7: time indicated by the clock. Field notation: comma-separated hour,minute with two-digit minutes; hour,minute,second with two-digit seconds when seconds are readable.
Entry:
4,22
